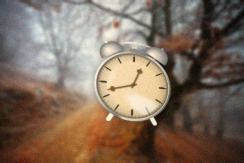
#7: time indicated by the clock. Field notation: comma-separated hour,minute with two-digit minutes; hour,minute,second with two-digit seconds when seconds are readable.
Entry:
12,42
